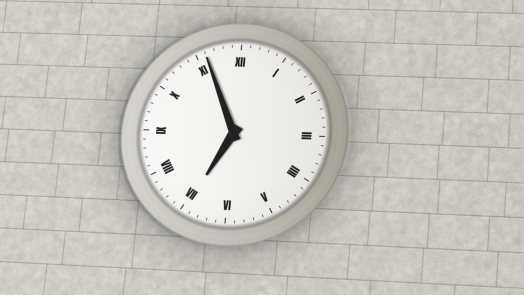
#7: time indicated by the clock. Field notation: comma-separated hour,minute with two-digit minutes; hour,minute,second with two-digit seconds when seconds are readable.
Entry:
6,56
